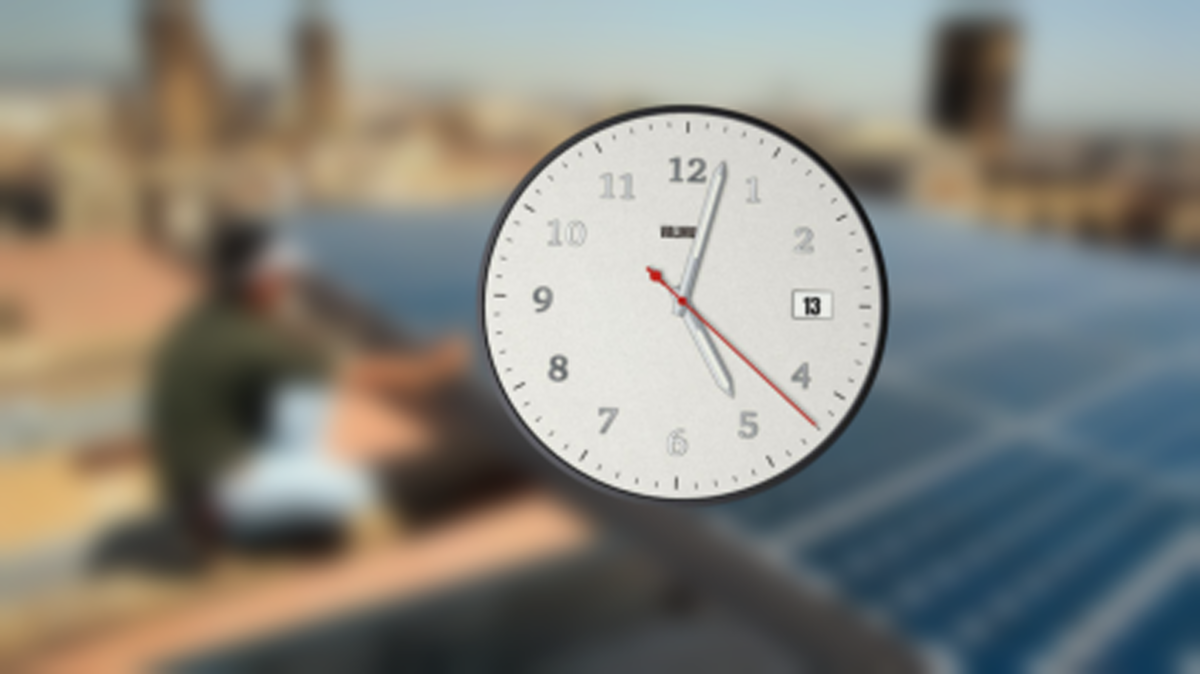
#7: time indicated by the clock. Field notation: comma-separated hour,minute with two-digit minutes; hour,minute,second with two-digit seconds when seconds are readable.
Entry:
5,02,22
